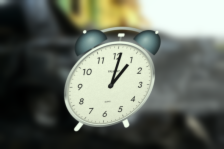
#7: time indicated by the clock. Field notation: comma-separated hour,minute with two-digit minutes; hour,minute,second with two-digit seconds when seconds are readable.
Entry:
1,01
